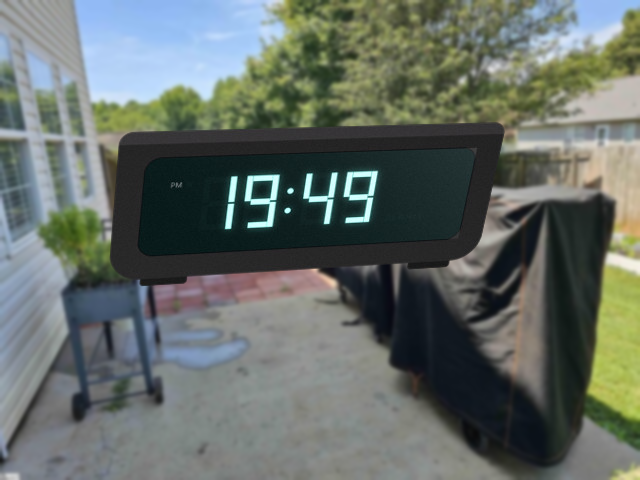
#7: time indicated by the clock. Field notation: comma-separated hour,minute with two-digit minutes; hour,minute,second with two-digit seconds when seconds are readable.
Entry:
19,49
